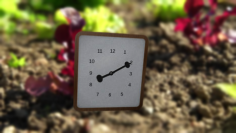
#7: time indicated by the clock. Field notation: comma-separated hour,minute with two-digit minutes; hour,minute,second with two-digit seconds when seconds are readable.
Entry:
8,10
